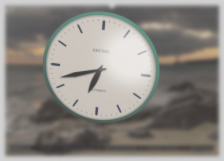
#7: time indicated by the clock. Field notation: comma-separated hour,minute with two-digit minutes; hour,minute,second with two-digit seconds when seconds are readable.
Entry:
6,42
